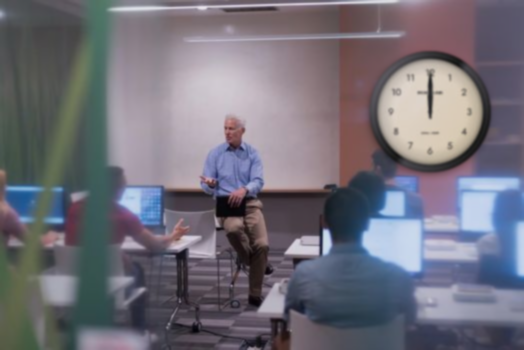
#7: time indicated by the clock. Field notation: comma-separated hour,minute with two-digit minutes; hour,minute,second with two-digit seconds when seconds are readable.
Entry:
12,00
